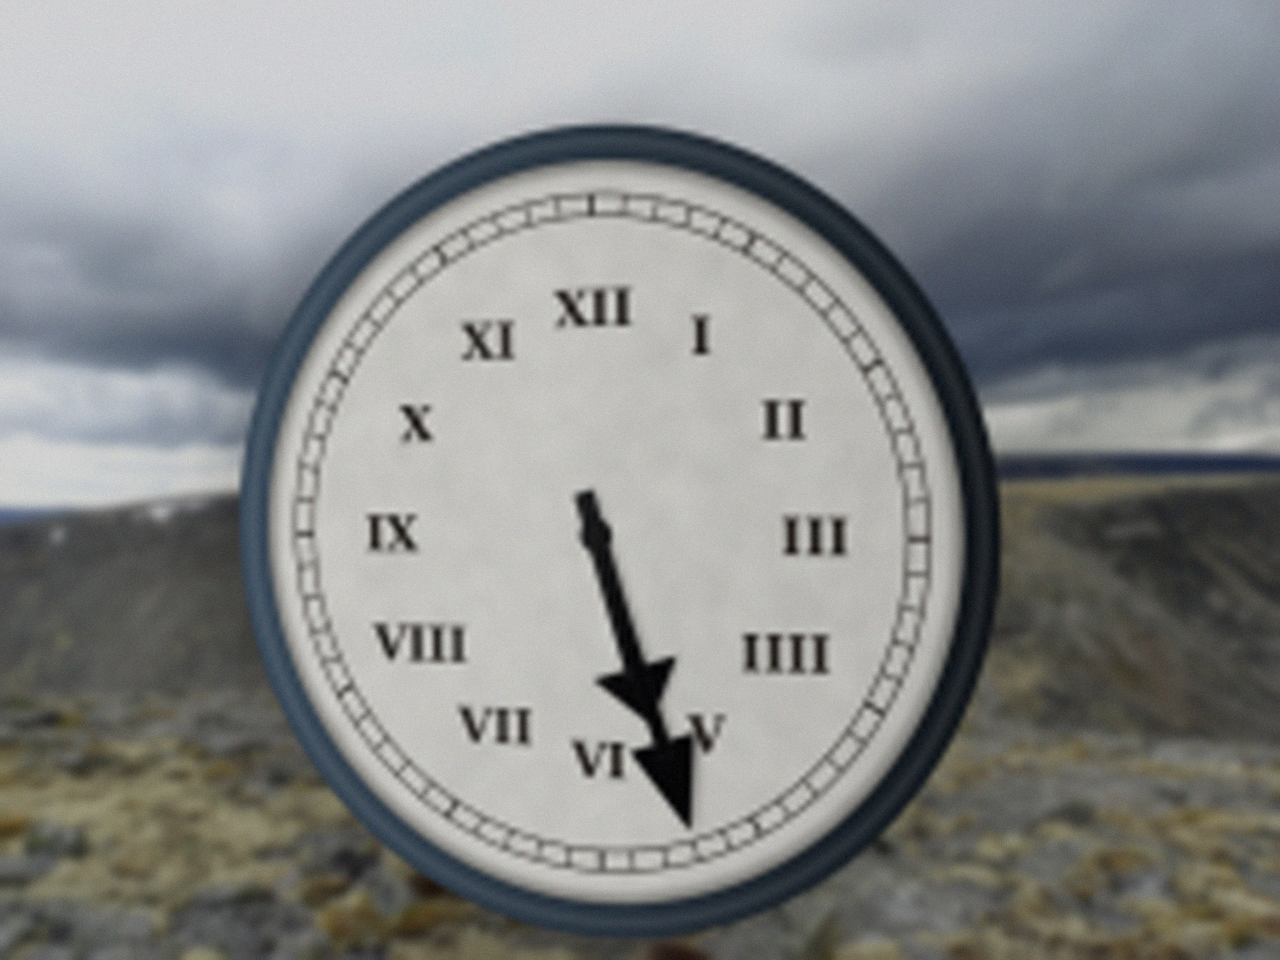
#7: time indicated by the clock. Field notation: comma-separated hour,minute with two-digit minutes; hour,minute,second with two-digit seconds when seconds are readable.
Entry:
5,27
